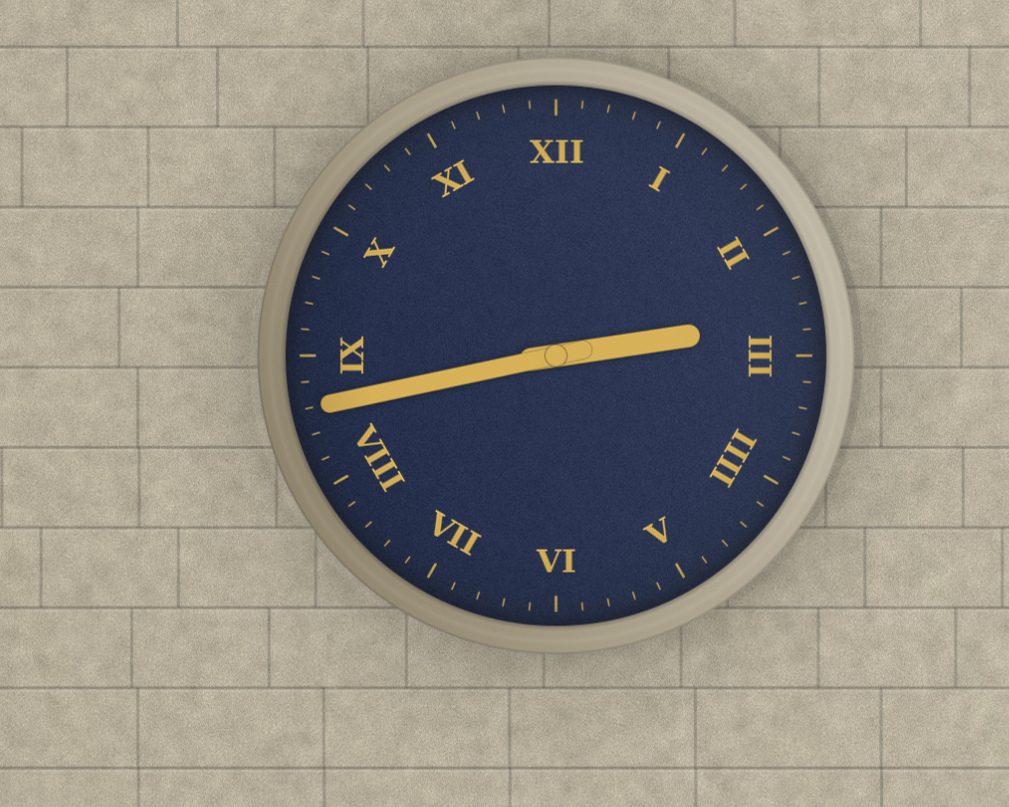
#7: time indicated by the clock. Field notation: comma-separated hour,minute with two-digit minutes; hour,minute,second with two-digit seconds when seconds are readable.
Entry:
2,43
